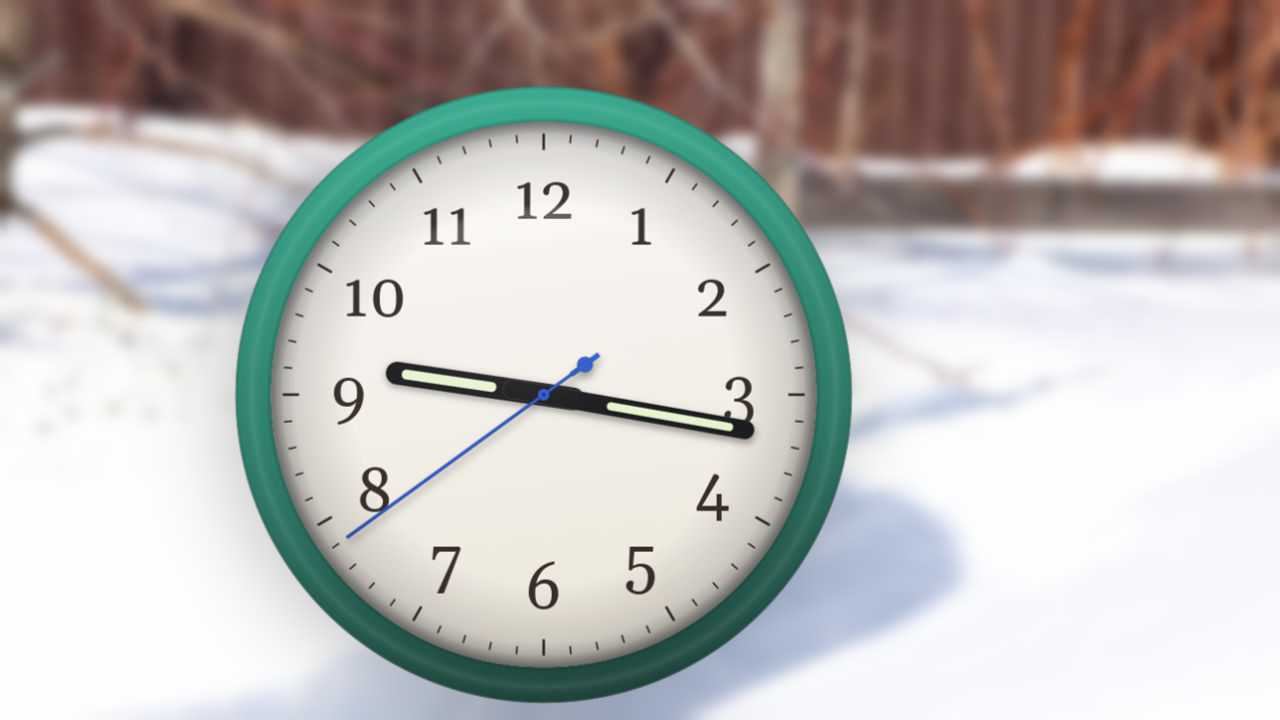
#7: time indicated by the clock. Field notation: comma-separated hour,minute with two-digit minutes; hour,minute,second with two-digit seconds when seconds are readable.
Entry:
9,16,39
